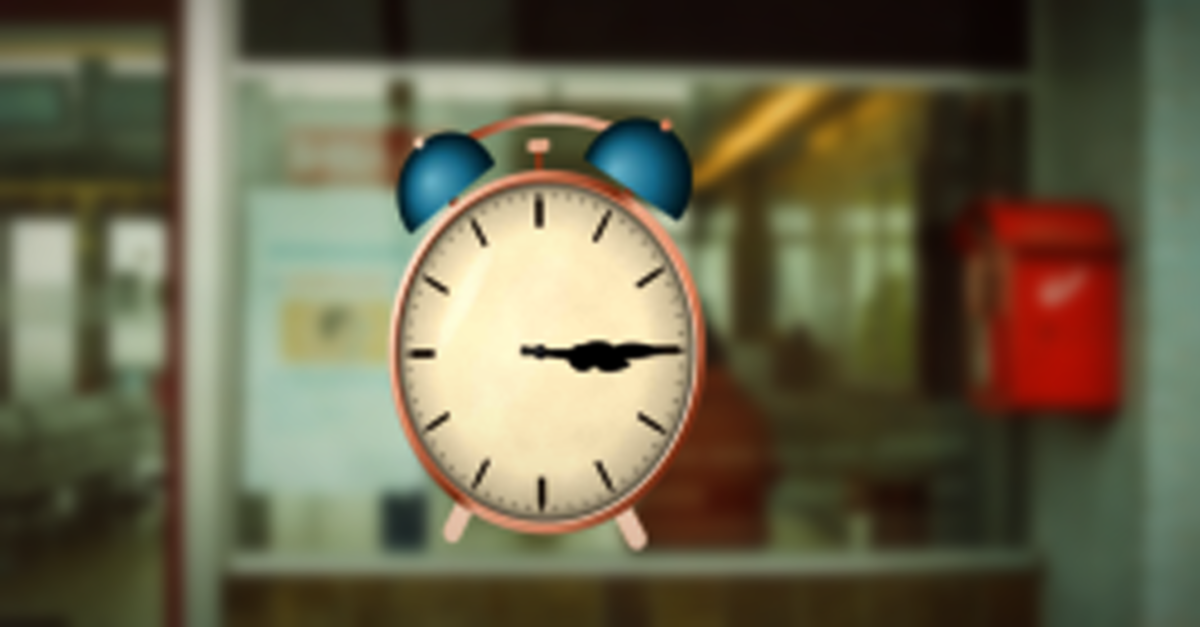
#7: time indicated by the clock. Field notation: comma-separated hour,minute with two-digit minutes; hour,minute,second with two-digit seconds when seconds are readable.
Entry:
3,15
